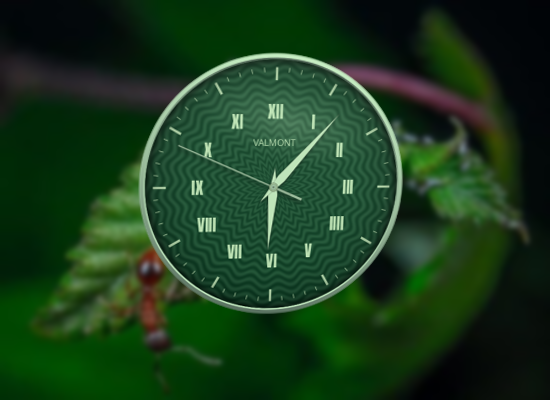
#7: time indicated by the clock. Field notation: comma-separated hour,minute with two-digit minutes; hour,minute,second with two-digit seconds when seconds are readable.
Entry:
6,06,49
